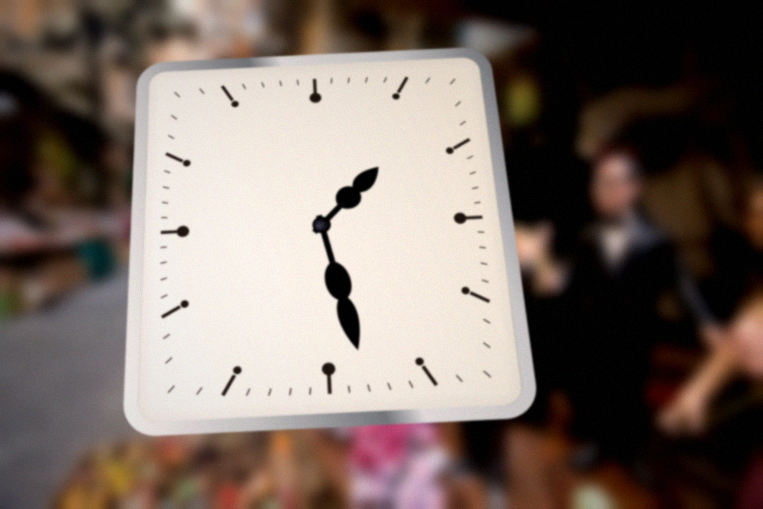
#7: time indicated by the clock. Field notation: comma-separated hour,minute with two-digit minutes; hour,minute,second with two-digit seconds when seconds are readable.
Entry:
1,28
